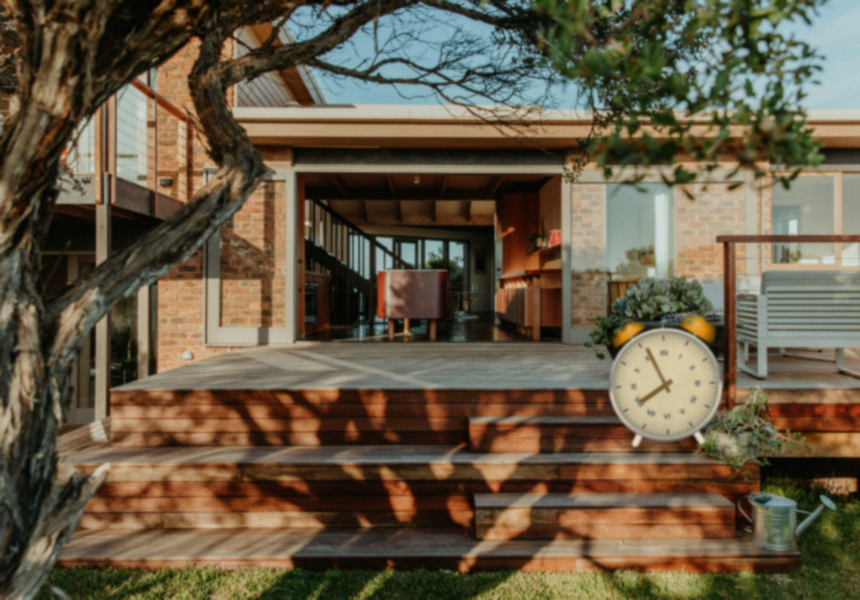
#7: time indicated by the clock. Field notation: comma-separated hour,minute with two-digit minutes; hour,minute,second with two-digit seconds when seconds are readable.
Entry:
7,56
